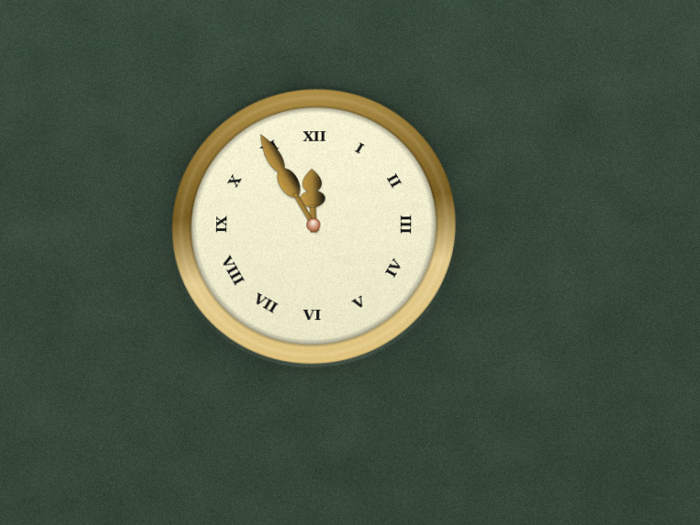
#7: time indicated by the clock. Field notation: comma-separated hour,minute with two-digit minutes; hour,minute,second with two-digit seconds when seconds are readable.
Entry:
11,55
